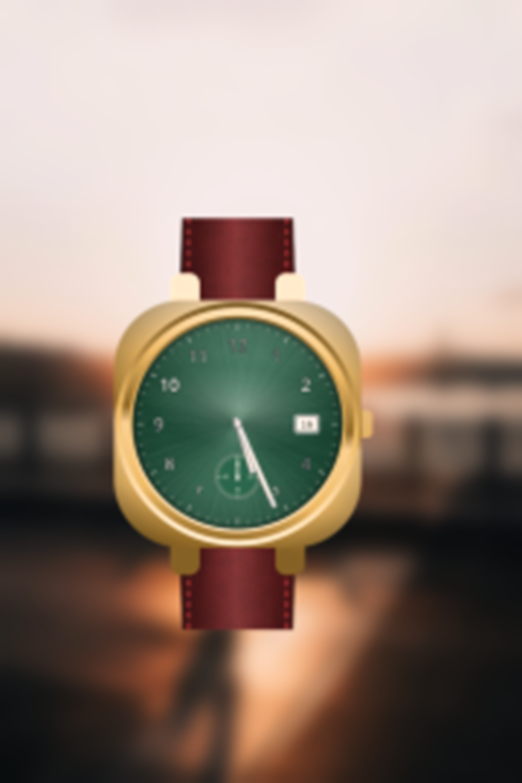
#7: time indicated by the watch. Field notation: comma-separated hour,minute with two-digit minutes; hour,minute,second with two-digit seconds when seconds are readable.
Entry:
5,26
